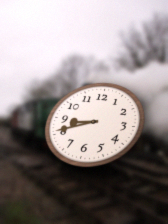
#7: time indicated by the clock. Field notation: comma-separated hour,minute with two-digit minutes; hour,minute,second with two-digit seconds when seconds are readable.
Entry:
8,41
